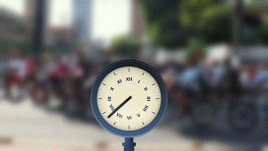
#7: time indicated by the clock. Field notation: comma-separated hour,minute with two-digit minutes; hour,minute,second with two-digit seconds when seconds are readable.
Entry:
7,38
